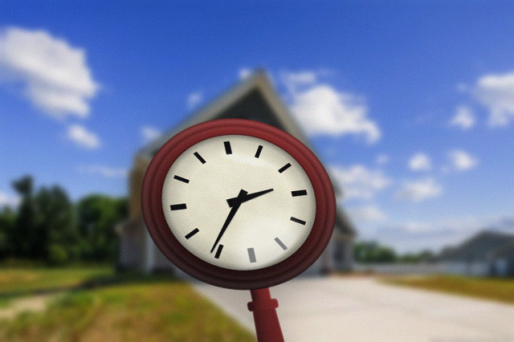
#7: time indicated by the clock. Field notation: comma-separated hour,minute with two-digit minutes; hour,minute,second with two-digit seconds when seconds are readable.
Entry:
2,36
